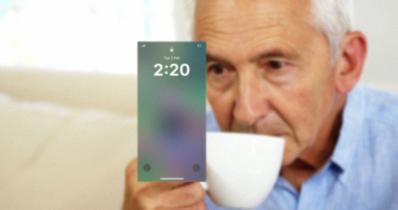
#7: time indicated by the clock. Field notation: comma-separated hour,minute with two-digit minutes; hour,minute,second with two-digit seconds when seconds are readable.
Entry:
2,20
